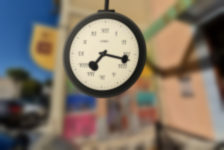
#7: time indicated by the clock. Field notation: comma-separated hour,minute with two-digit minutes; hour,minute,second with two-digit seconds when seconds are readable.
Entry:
7,17
